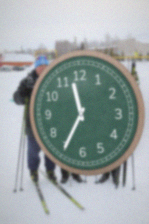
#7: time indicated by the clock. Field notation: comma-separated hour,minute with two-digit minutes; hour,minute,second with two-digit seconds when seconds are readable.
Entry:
11,35
